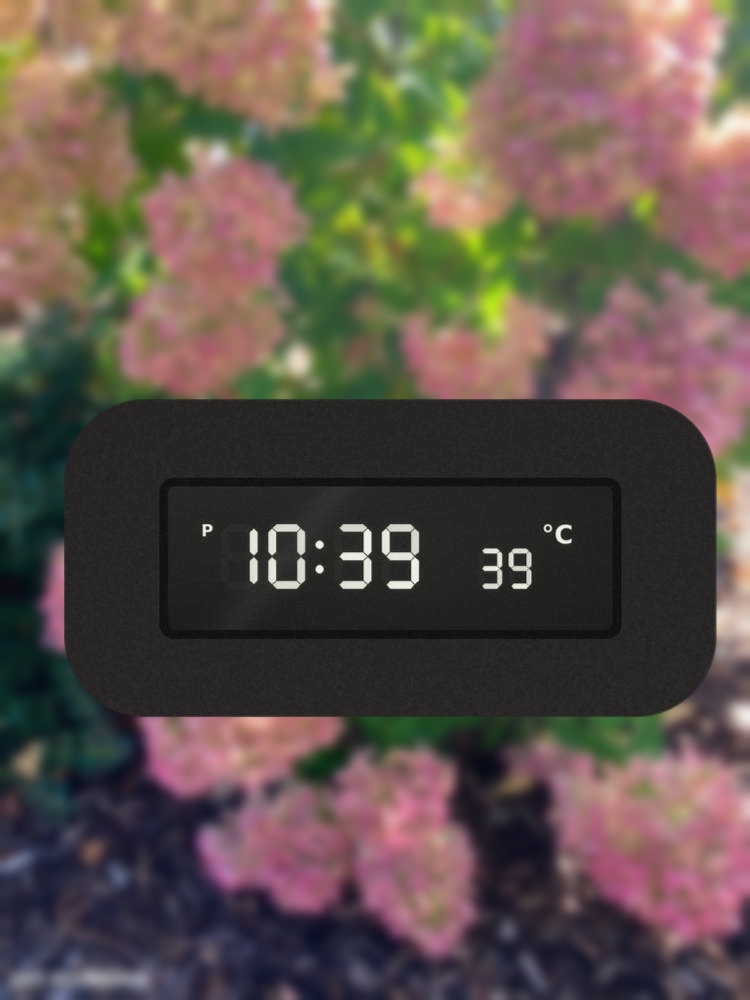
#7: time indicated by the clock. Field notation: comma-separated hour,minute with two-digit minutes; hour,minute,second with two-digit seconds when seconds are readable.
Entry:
10,39
